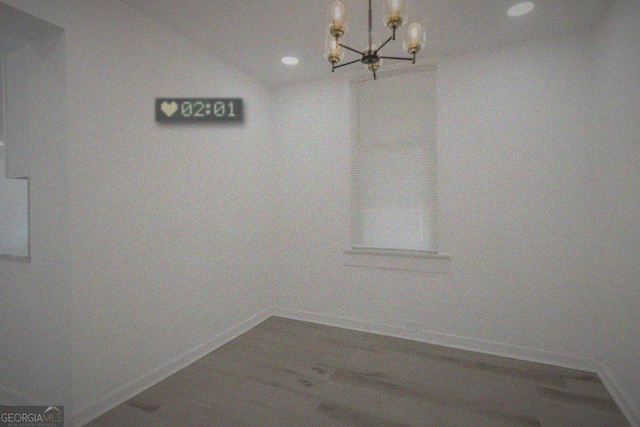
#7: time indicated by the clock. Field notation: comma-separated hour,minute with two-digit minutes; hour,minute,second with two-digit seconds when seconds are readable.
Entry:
2,01
